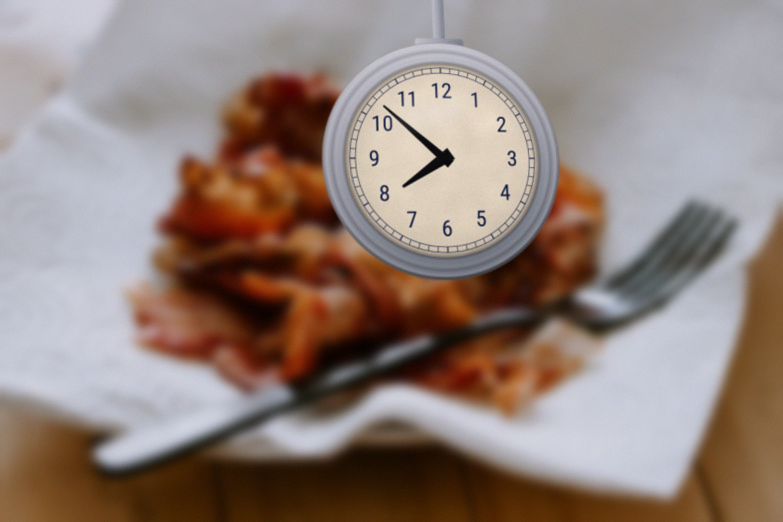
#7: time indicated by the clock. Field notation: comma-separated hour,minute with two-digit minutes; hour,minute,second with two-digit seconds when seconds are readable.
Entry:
7,52
